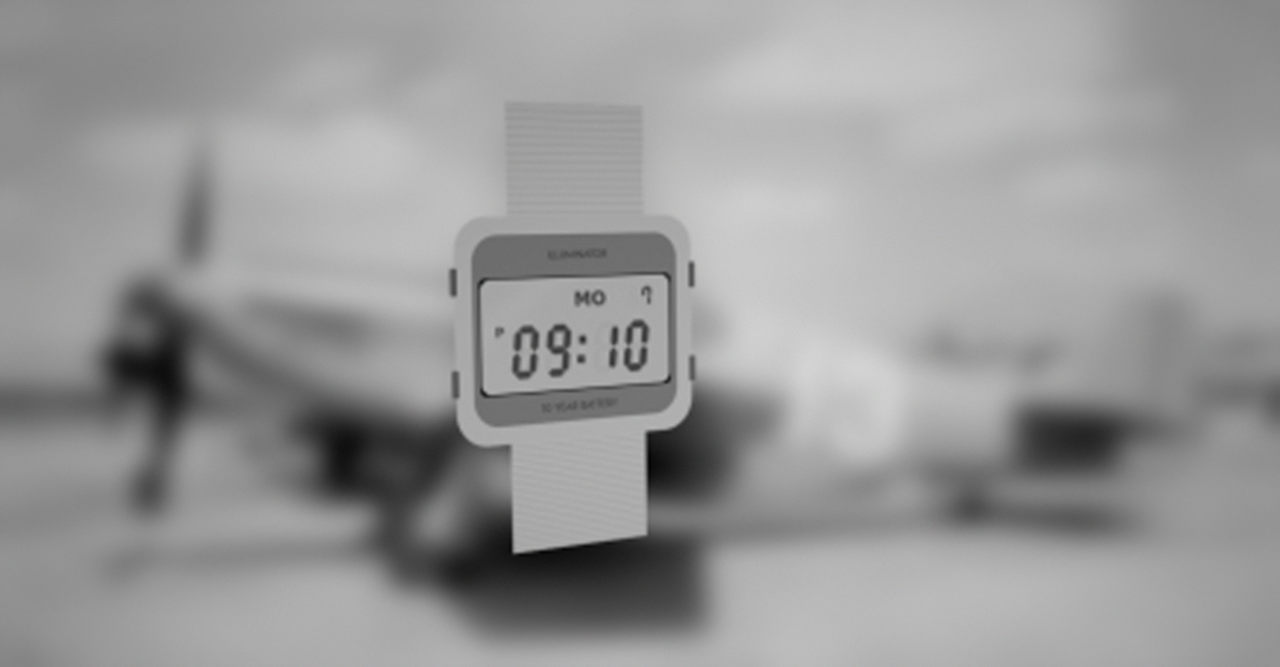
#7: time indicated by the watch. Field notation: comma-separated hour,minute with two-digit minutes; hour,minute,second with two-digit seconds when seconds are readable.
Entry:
9,10
